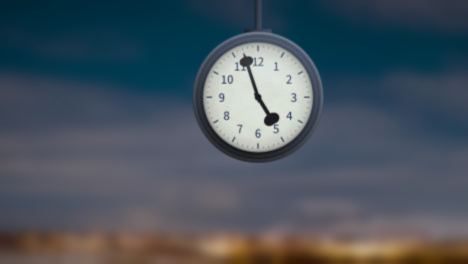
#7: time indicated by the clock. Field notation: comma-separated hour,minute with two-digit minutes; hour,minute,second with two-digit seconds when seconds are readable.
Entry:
4,57
